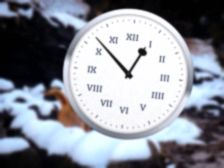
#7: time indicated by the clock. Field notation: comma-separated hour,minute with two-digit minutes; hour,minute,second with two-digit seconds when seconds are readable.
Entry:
12,52
